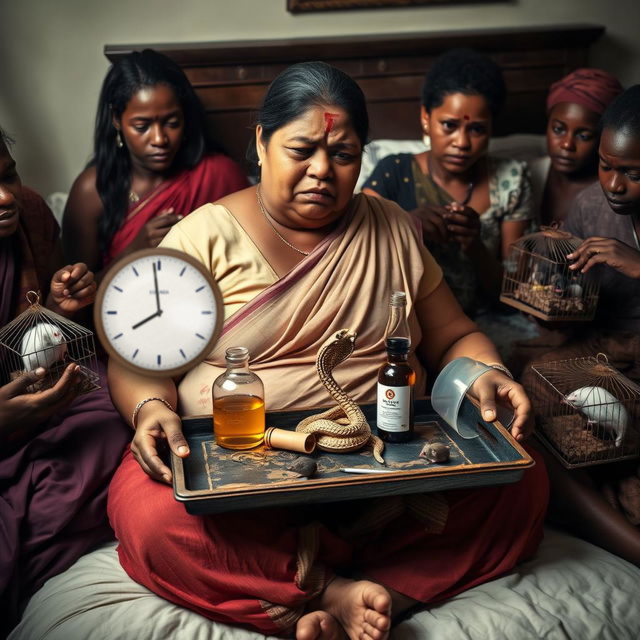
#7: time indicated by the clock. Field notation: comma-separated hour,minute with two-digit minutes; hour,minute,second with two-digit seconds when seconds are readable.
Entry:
7,59
